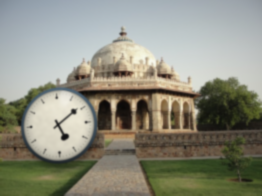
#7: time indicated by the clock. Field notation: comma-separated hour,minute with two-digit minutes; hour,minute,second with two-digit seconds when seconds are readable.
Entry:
5,09
